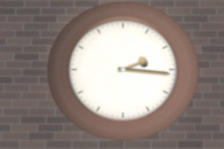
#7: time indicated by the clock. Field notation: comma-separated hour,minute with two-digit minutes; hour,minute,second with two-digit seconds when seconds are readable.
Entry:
2,16
